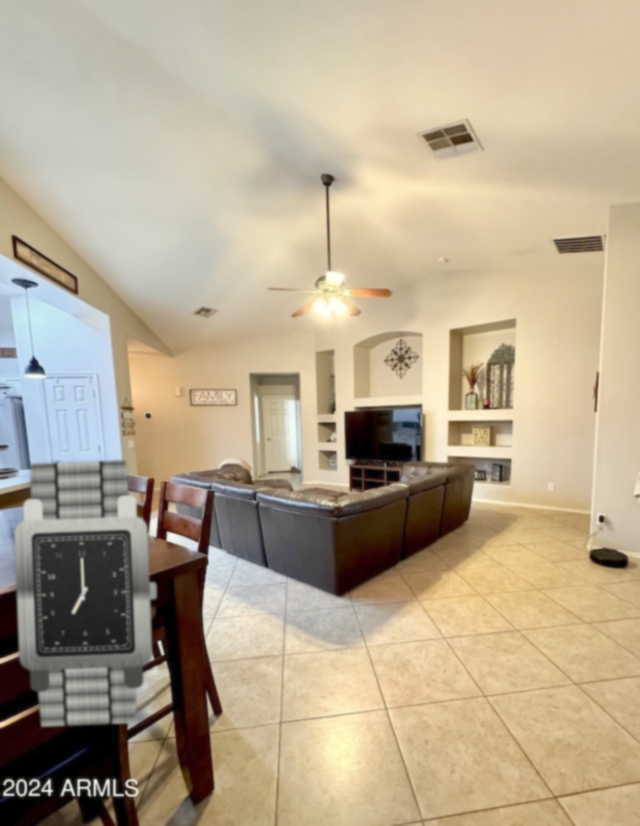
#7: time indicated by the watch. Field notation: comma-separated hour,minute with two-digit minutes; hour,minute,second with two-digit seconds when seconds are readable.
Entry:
7,00
